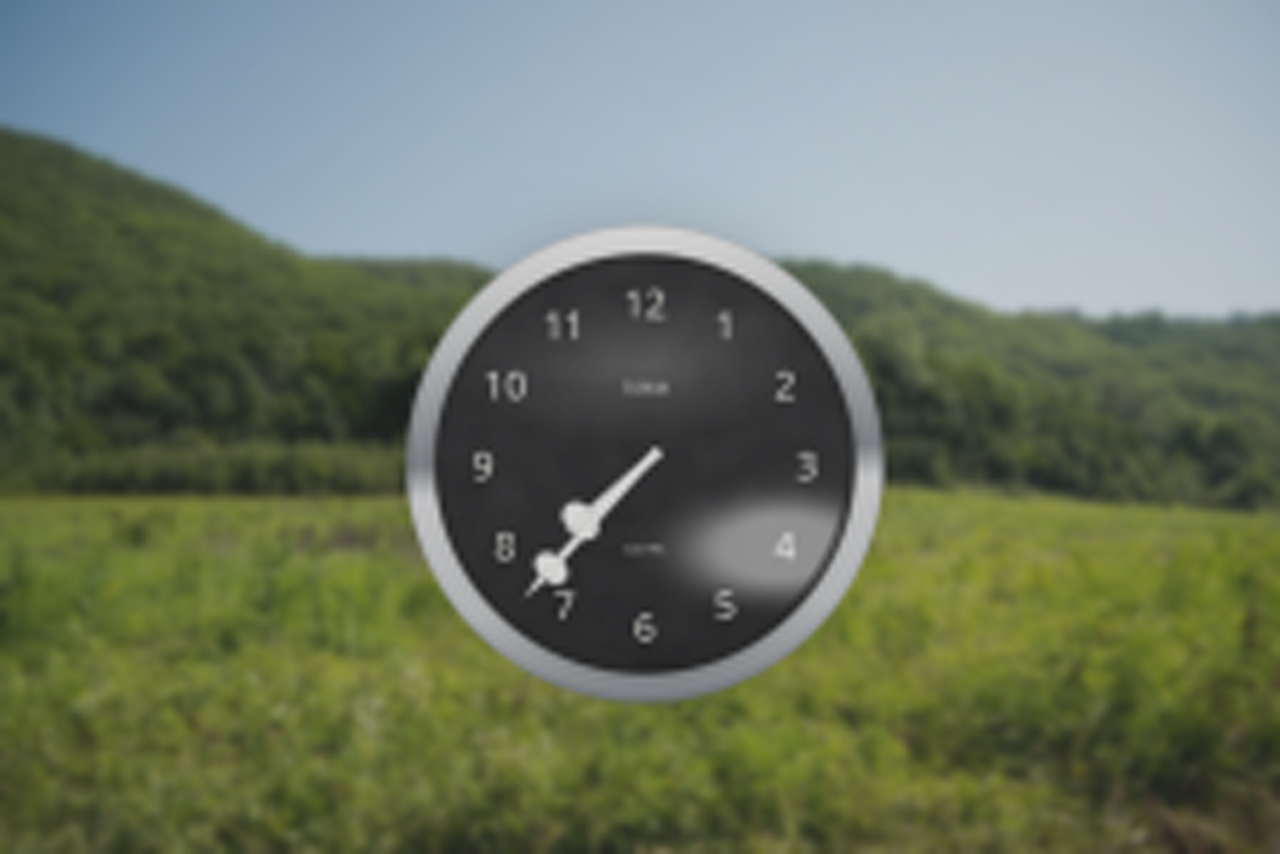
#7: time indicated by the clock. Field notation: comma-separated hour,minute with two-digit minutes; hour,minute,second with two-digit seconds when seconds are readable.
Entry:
7,37
